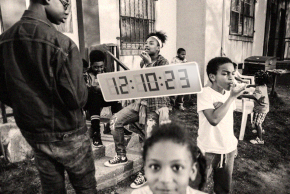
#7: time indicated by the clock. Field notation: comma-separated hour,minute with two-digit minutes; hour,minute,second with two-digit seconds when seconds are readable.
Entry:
12,10,23
